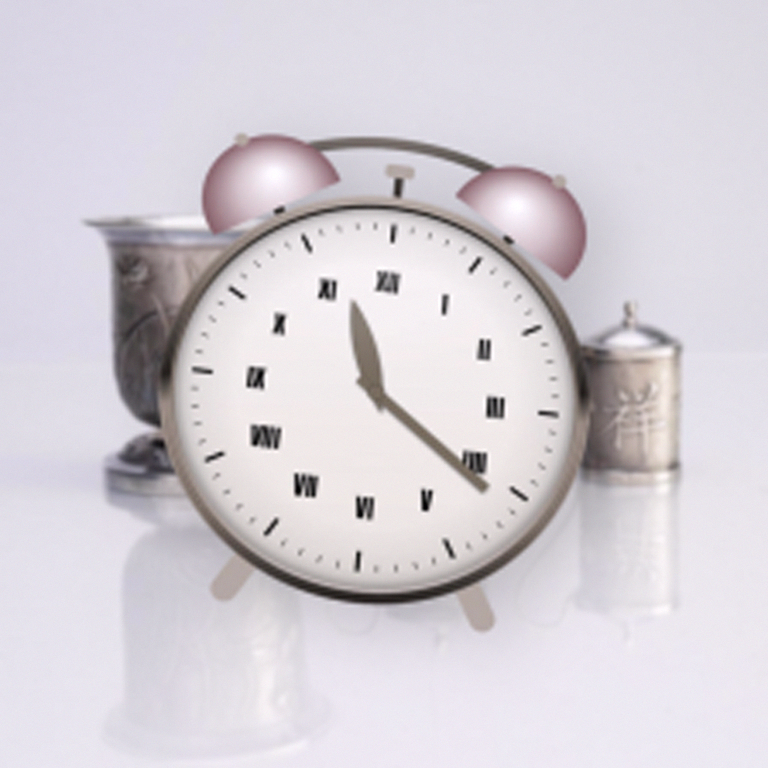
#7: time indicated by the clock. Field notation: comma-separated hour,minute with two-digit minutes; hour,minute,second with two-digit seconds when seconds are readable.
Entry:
11,21
